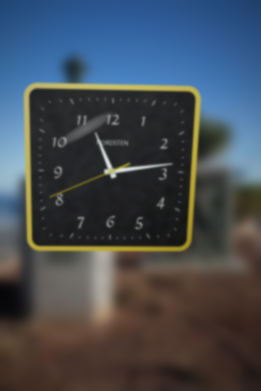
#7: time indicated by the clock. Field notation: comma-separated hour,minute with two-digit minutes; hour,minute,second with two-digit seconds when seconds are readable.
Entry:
11,13,41
